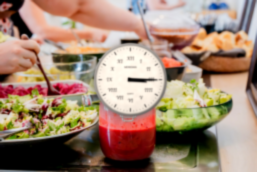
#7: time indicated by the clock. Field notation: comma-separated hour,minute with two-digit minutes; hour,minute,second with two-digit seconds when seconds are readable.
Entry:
3,15
